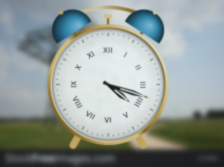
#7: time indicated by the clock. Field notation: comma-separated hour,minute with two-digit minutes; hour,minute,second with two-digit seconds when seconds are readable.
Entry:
4,18
